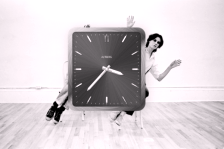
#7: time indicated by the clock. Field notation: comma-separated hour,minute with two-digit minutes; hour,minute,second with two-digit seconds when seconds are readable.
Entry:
3,37
